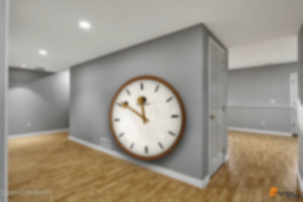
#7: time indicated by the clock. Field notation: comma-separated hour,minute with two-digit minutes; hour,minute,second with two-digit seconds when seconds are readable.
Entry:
11,51
